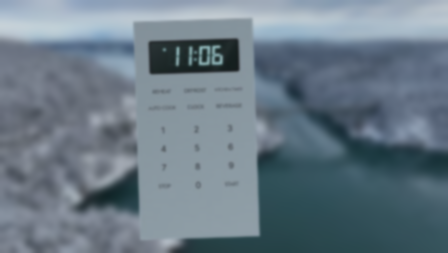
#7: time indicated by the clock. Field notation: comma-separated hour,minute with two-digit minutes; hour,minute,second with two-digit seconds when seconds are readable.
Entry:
11,06
